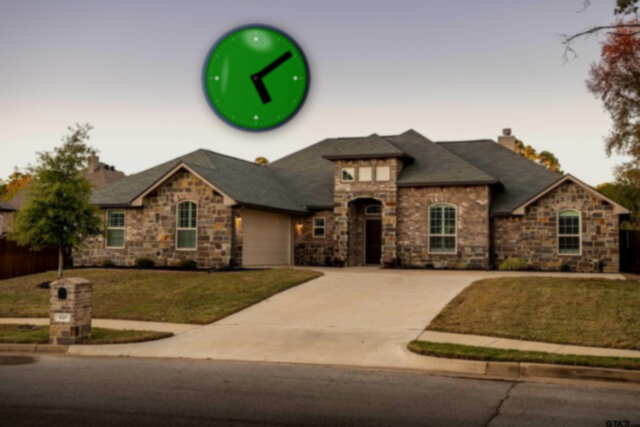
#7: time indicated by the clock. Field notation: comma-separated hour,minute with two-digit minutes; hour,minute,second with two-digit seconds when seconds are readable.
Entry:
5,09
